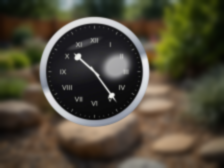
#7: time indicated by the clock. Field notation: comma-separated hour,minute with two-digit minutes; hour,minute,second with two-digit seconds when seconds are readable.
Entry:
10,24
